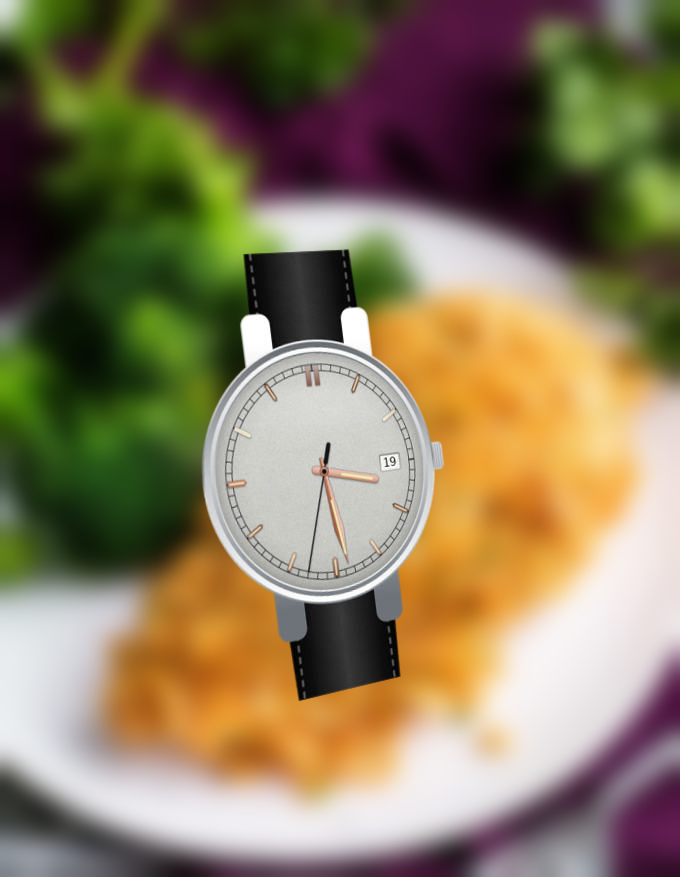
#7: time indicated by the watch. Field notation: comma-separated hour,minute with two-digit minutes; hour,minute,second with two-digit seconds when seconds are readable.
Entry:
3,28,33
